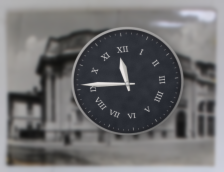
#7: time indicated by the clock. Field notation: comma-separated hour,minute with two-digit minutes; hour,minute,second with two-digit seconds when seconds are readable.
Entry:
11,46
